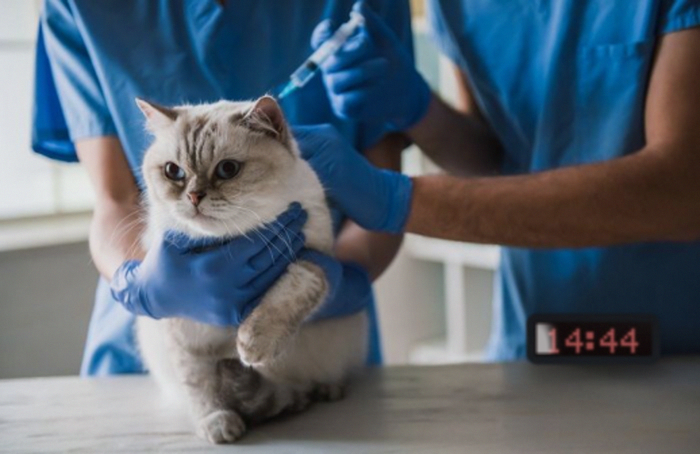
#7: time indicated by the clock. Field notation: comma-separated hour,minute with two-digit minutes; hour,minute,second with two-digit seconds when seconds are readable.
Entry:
14,44
